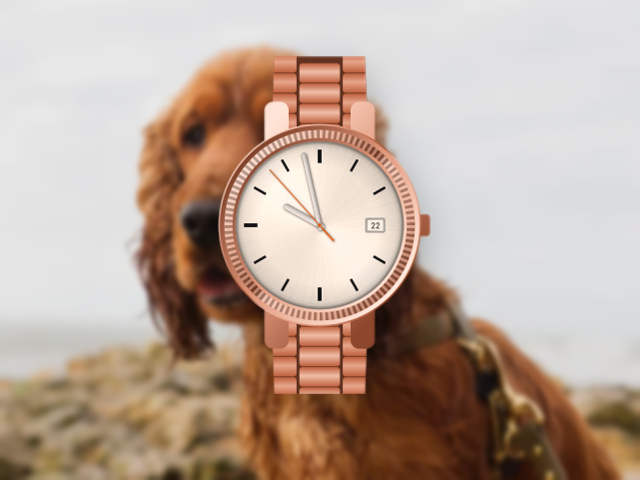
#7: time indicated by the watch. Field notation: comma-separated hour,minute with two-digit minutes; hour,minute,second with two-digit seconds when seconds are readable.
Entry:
9,57,53
